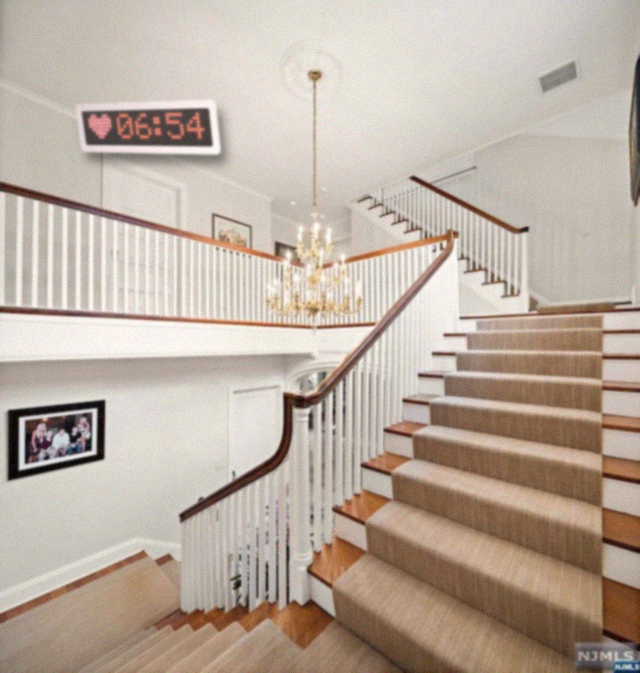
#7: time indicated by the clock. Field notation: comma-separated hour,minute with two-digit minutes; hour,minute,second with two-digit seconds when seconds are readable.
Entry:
6,54
